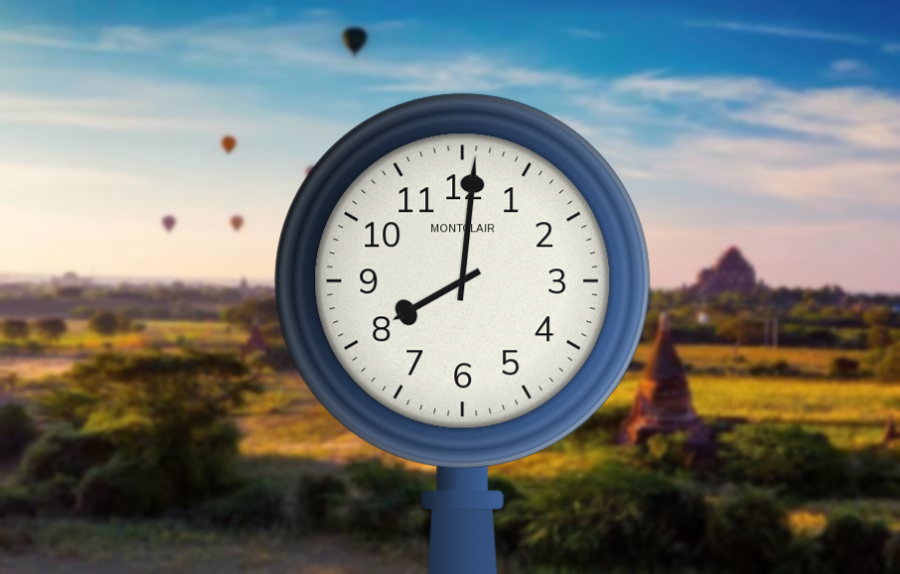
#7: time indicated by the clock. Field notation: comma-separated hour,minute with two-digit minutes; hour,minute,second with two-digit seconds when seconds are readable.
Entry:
8,01
